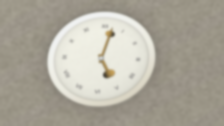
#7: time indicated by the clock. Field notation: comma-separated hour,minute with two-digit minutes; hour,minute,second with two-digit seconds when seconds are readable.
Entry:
5,02
